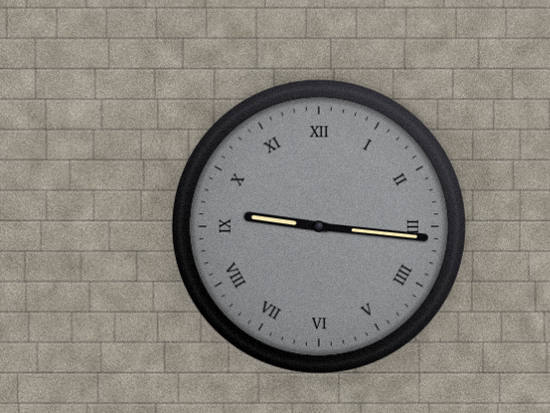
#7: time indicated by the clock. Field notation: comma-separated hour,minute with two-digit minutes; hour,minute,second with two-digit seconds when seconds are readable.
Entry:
9,16
